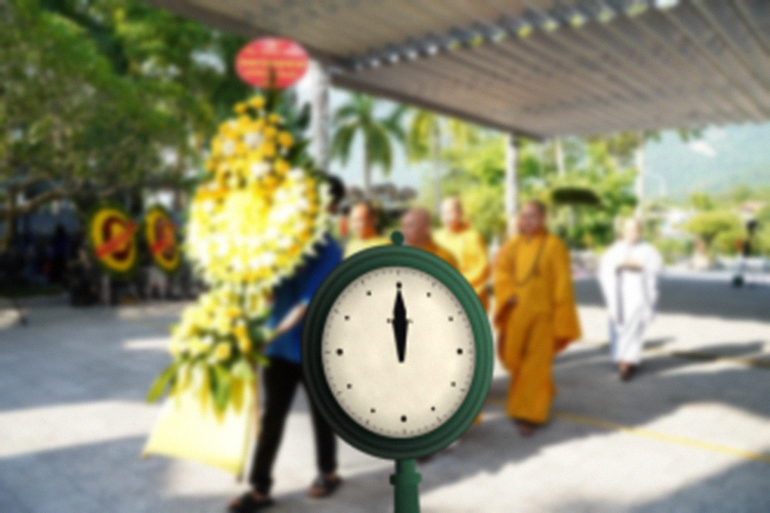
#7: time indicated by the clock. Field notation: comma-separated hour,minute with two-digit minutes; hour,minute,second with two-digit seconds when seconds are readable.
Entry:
12,00
